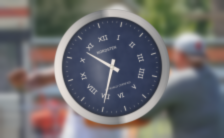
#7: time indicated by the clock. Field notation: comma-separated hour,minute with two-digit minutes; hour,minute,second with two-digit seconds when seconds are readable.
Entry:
10,35
